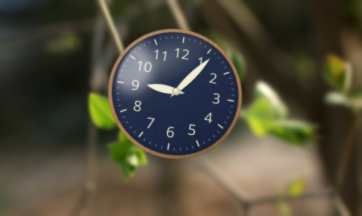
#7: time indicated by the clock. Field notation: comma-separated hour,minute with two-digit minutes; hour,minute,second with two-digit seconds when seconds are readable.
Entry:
9,06
